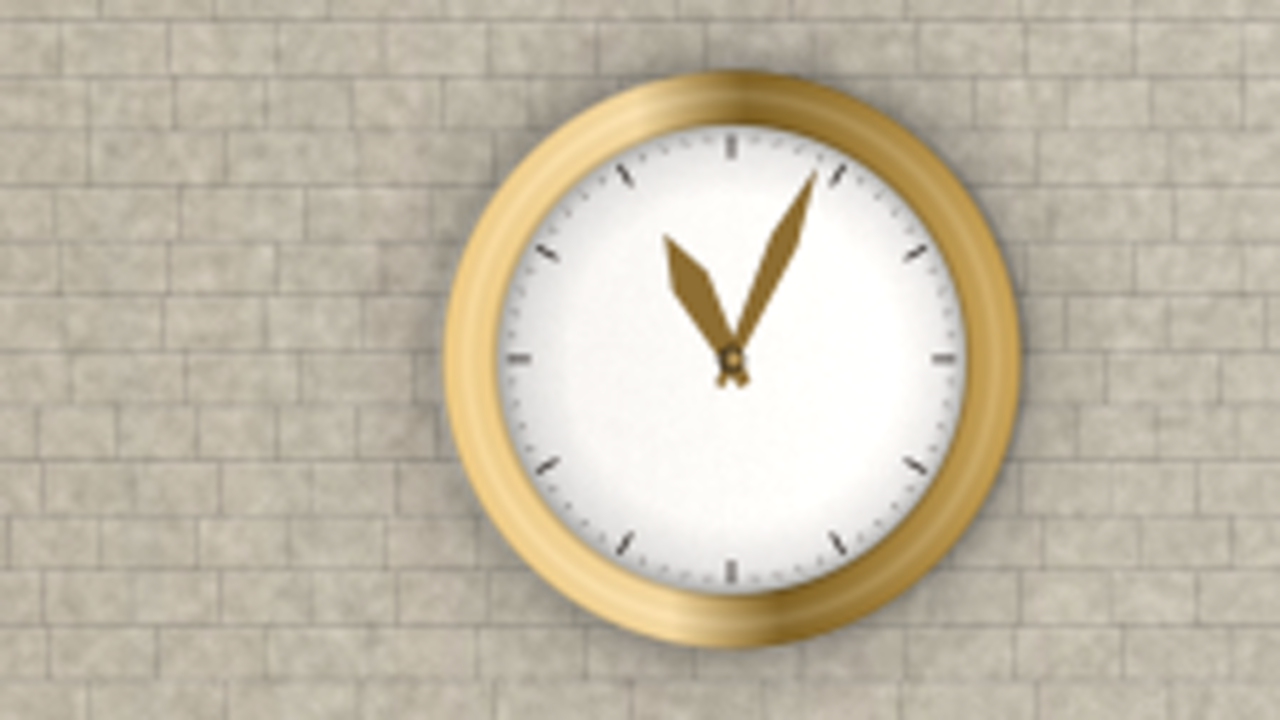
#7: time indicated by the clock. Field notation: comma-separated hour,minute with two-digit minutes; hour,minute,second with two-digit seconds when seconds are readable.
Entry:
11,04
